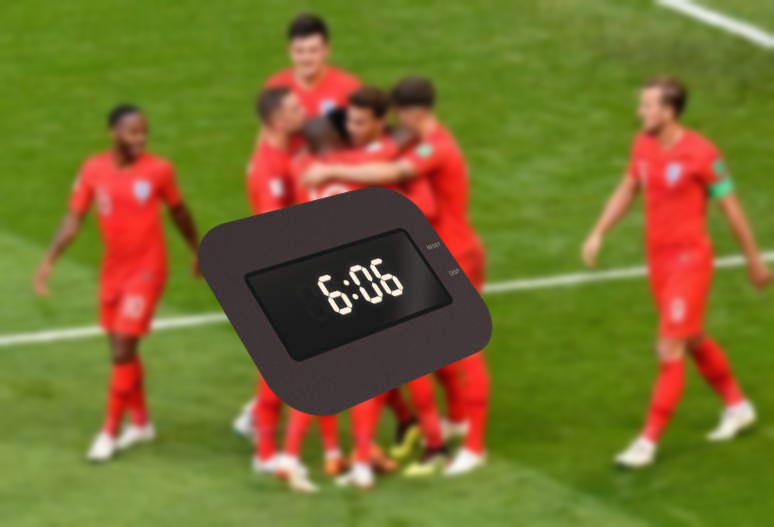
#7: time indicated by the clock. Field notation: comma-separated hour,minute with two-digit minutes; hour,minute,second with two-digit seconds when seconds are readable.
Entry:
6,06
